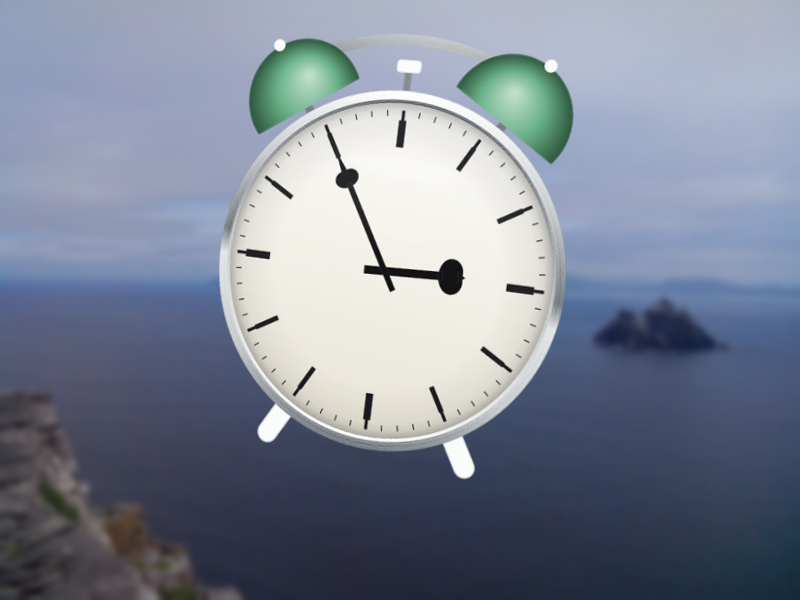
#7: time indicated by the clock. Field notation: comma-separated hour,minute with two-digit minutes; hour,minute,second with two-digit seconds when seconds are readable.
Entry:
2,55
